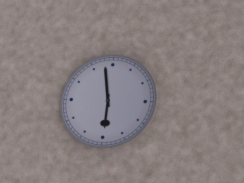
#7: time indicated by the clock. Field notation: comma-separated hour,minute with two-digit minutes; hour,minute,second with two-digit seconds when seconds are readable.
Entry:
5,58
